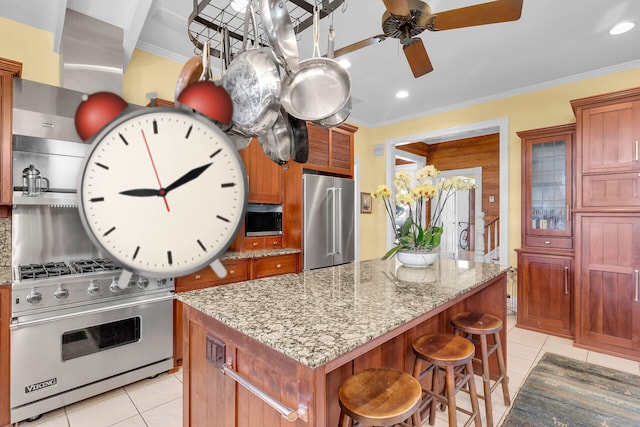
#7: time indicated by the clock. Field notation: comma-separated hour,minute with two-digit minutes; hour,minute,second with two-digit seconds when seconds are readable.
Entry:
9,10,58
